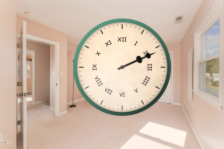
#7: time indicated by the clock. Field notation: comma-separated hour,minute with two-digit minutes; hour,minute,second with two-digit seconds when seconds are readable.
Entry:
2,11
